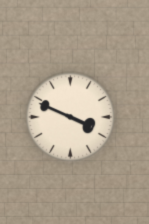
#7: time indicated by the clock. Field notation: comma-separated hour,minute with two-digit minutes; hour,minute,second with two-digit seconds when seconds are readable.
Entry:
3,49
